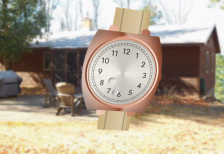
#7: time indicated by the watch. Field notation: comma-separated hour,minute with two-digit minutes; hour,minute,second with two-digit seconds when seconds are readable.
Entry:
7,32
